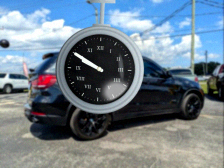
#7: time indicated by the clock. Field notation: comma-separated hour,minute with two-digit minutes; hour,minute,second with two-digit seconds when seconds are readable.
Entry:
9,50
